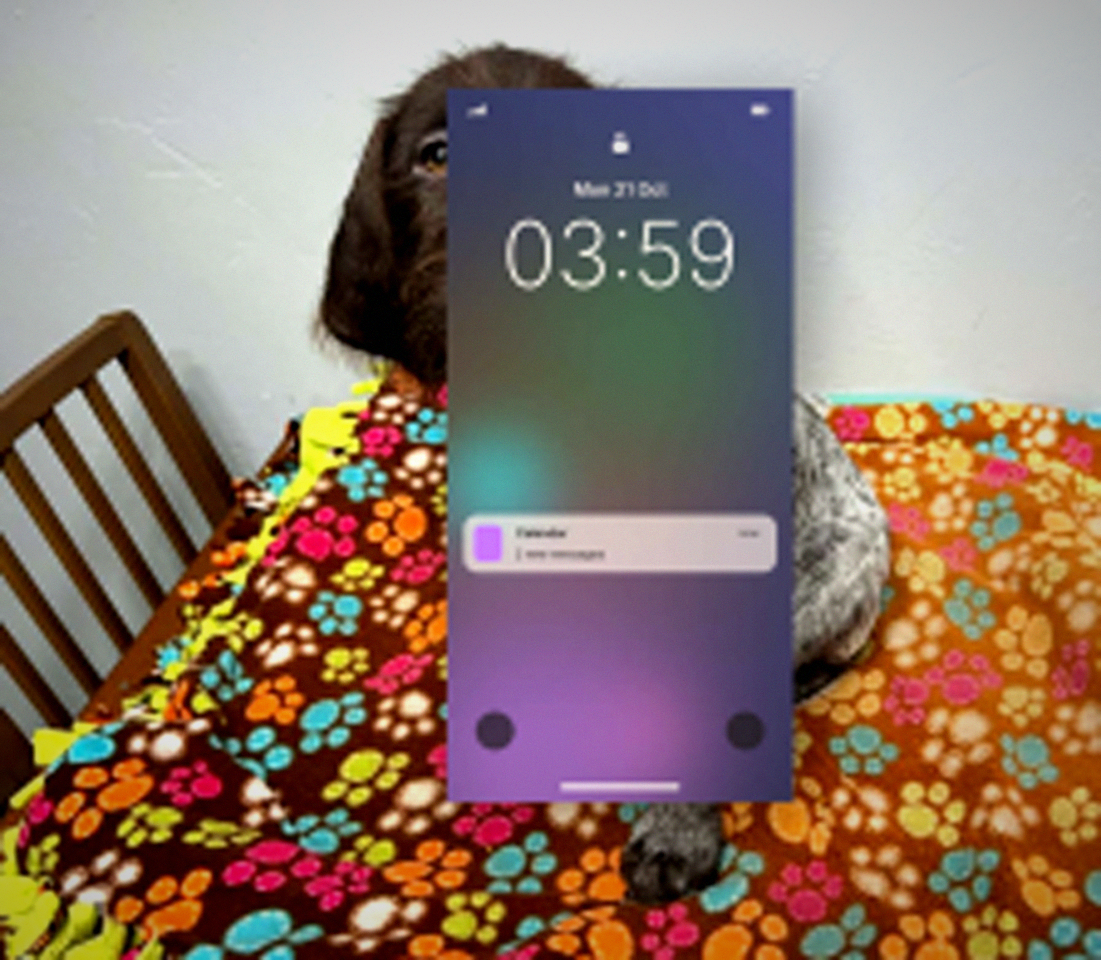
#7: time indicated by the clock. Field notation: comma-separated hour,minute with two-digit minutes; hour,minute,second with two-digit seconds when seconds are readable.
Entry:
3,59
